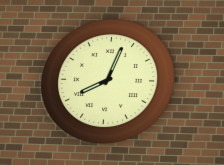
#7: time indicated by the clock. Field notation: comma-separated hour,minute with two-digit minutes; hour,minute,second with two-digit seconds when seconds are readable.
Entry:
8,03
